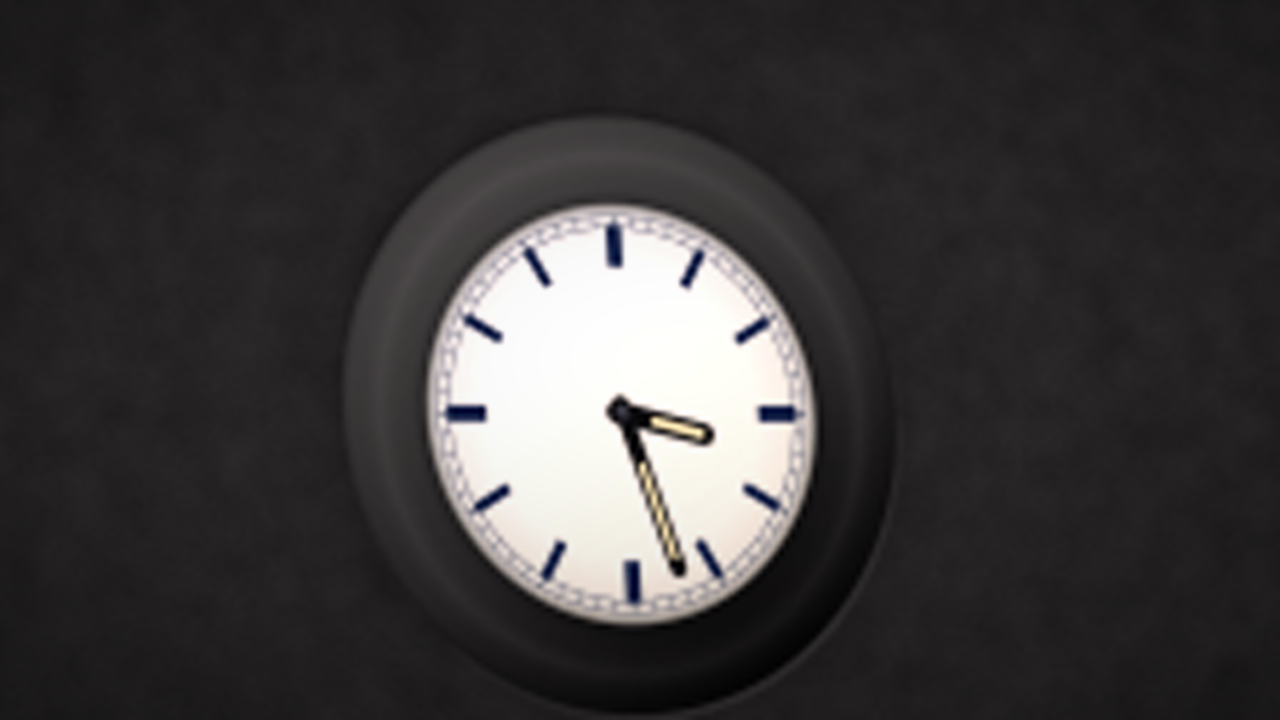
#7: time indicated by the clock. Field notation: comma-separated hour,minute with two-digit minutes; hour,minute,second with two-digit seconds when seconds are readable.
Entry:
3,27
